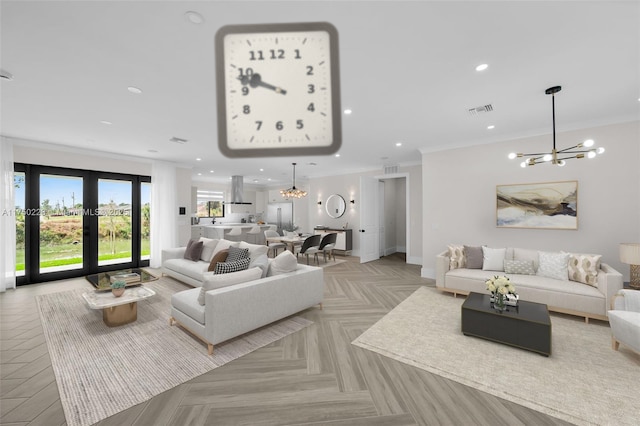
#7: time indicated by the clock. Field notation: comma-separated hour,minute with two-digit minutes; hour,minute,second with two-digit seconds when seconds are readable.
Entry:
9,48
